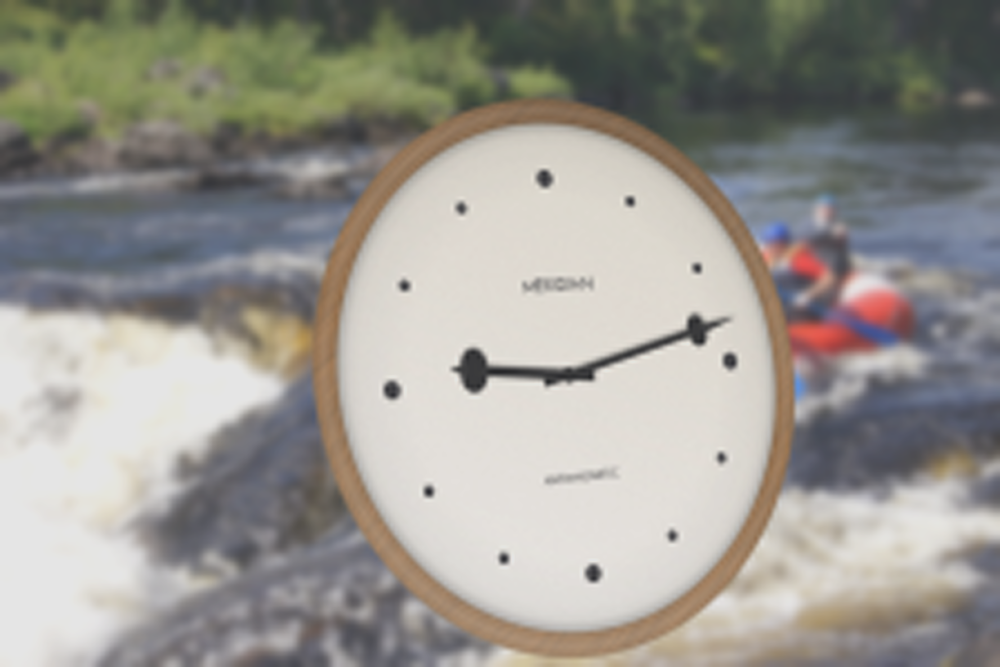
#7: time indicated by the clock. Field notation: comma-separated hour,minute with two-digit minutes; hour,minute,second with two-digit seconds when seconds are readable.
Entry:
9,13
